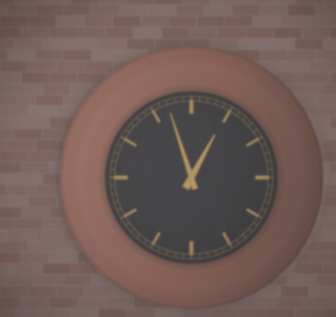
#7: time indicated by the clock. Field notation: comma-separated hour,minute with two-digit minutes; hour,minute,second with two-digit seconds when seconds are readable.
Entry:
12,57
